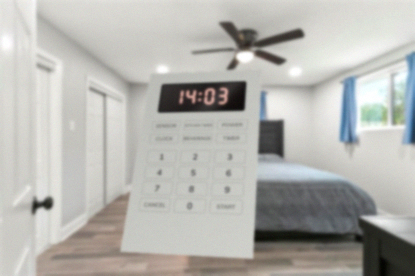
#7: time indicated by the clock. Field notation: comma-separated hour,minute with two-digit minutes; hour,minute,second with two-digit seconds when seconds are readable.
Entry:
14,03
